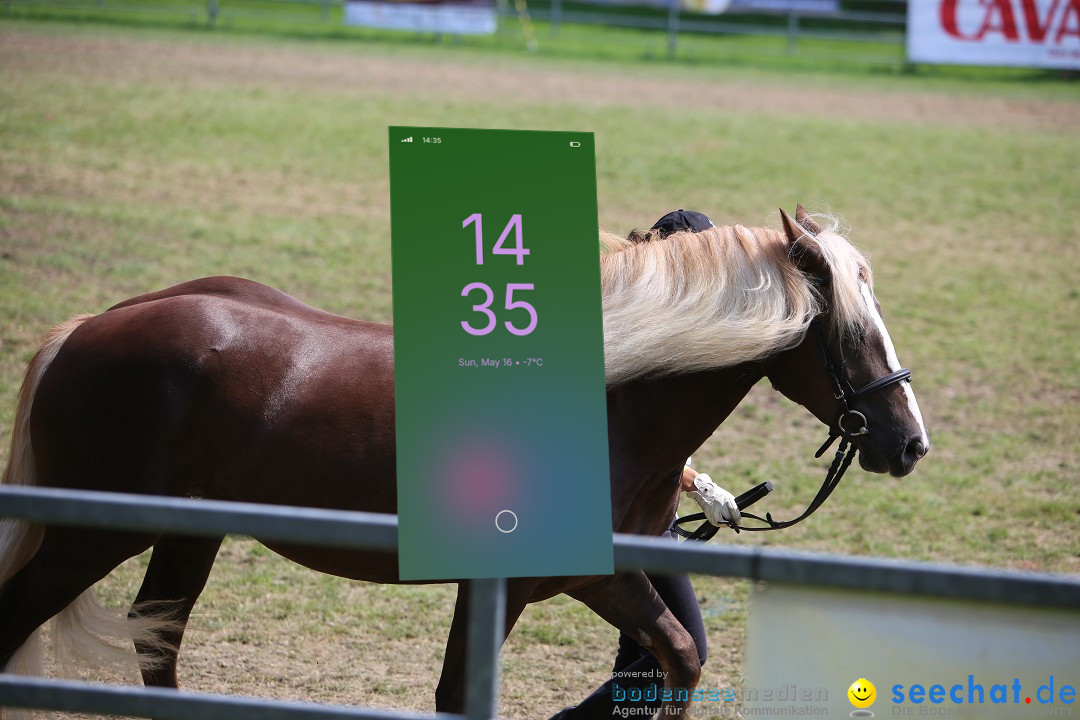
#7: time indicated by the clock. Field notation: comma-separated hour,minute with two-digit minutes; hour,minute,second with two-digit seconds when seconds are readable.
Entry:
14,35
